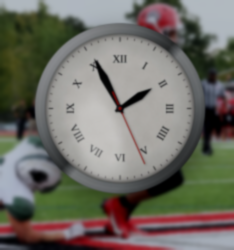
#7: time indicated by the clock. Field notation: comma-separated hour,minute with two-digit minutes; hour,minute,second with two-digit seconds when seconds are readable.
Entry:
1,55,26
